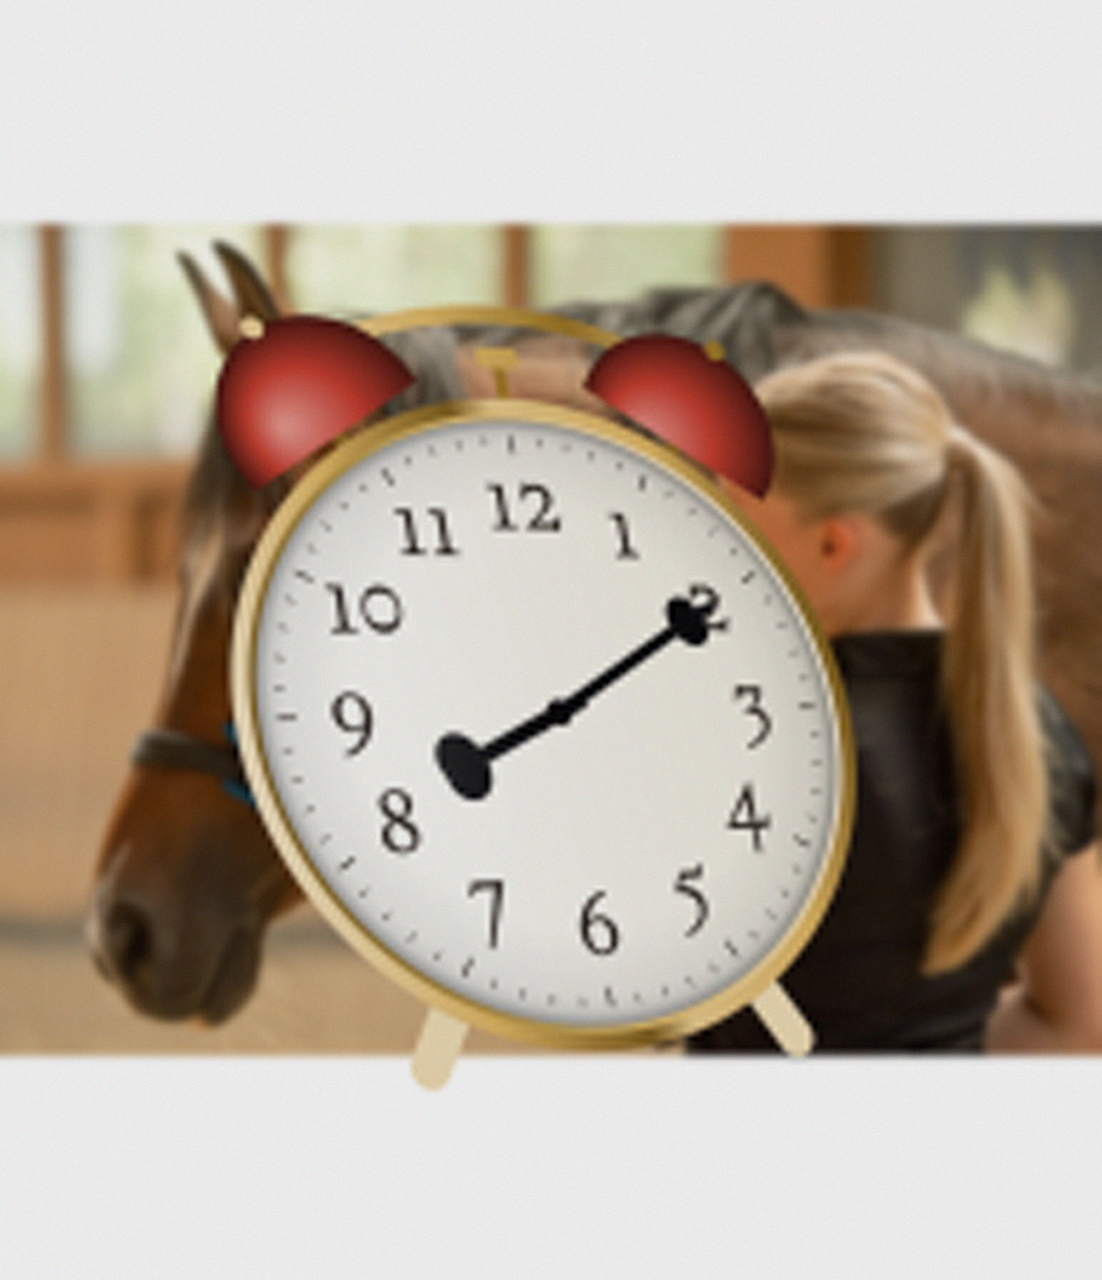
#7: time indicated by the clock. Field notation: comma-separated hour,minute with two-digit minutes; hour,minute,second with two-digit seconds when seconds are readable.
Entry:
8,10
